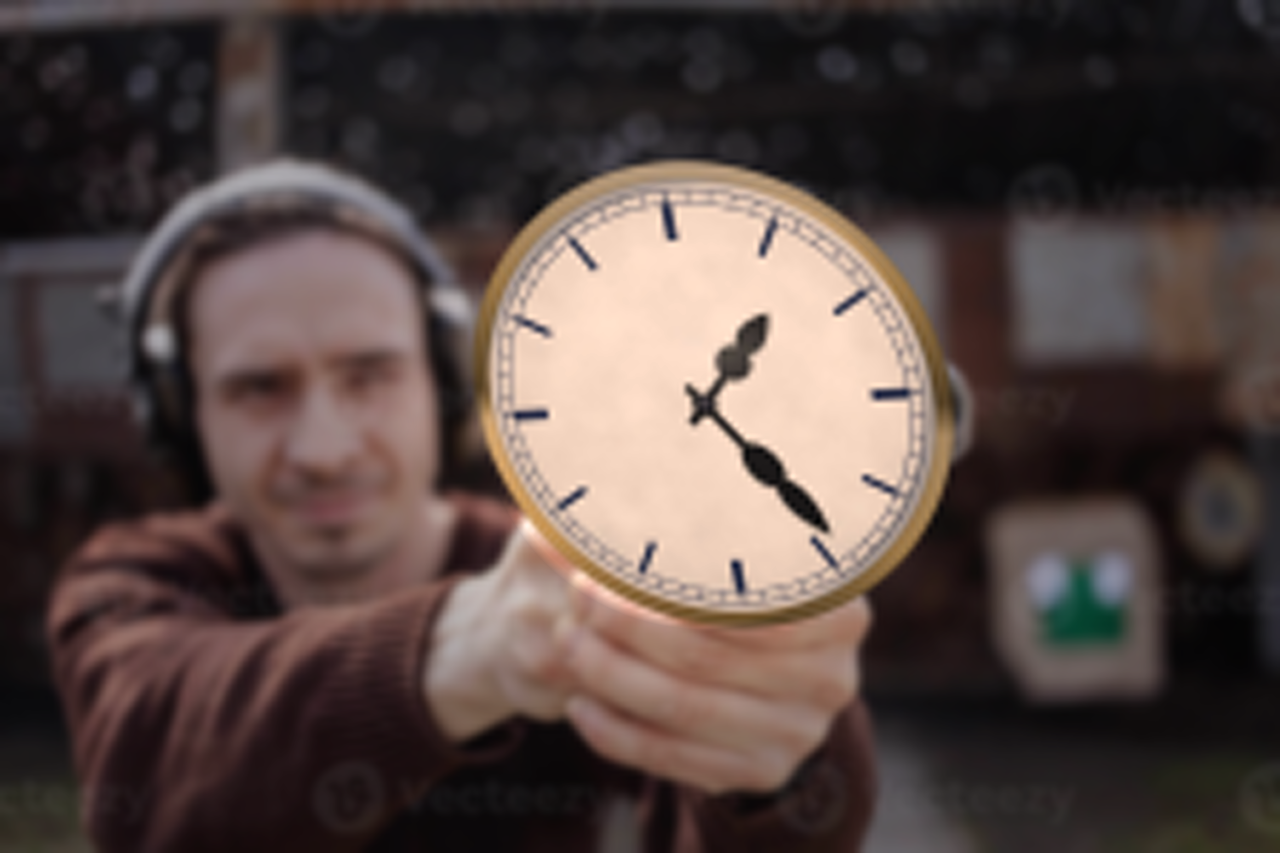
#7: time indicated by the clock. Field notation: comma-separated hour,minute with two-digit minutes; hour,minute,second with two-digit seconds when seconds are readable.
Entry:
1,24
